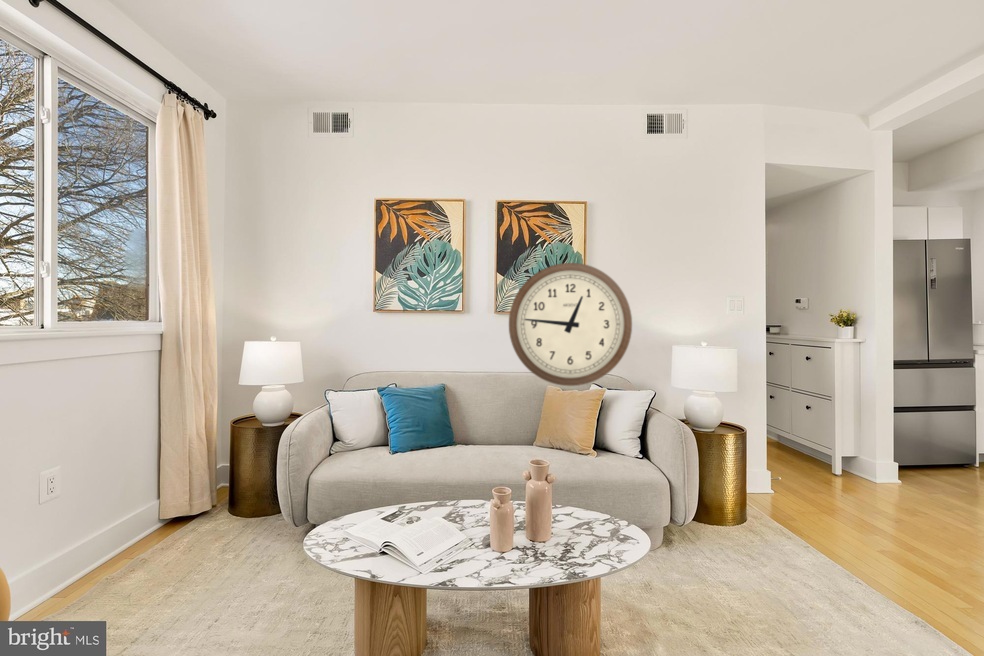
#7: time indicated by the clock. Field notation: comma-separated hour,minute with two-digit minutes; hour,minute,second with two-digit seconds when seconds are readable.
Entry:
12,46
